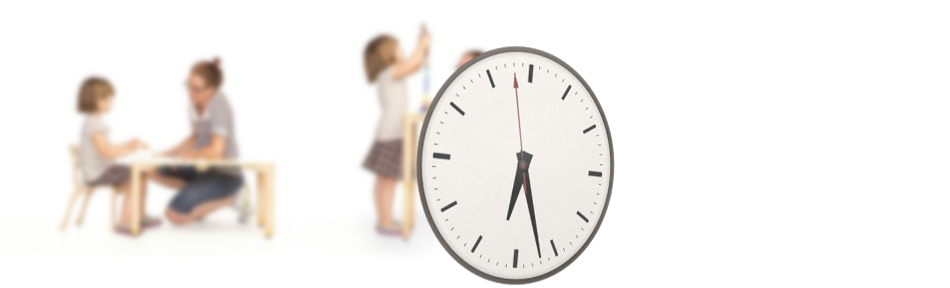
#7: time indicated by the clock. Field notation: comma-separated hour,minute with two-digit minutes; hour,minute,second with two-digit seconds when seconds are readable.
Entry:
6,26,58
